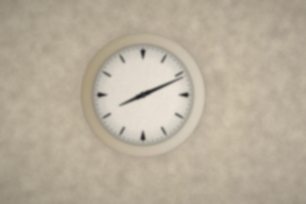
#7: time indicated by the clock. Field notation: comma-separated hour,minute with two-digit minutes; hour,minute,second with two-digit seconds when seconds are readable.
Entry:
8,11
